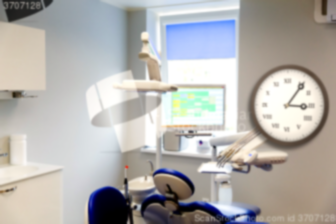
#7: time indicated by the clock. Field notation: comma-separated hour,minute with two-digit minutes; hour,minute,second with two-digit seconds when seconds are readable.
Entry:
3,06
